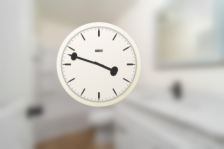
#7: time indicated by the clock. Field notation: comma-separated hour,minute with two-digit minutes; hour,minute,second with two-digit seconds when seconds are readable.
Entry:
3,48
